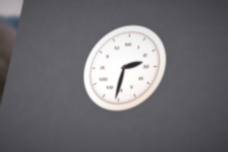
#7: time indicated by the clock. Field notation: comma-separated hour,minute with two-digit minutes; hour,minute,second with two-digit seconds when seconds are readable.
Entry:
2,31
